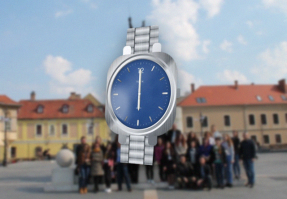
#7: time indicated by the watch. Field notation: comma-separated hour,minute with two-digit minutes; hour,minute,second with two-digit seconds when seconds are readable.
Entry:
6,00
